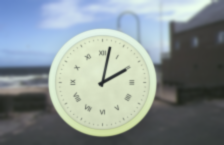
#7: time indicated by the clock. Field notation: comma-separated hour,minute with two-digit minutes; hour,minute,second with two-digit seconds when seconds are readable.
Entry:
2,02
